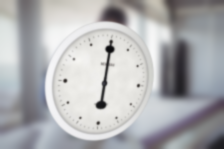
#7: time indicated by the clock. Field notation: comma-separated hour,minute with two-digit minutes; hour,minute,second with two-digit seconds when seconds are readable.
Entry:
6,00
